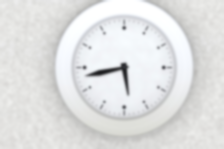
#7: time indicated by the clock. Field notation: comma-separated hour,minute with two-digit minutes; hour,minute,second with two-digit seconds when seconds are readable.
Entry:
5,43
